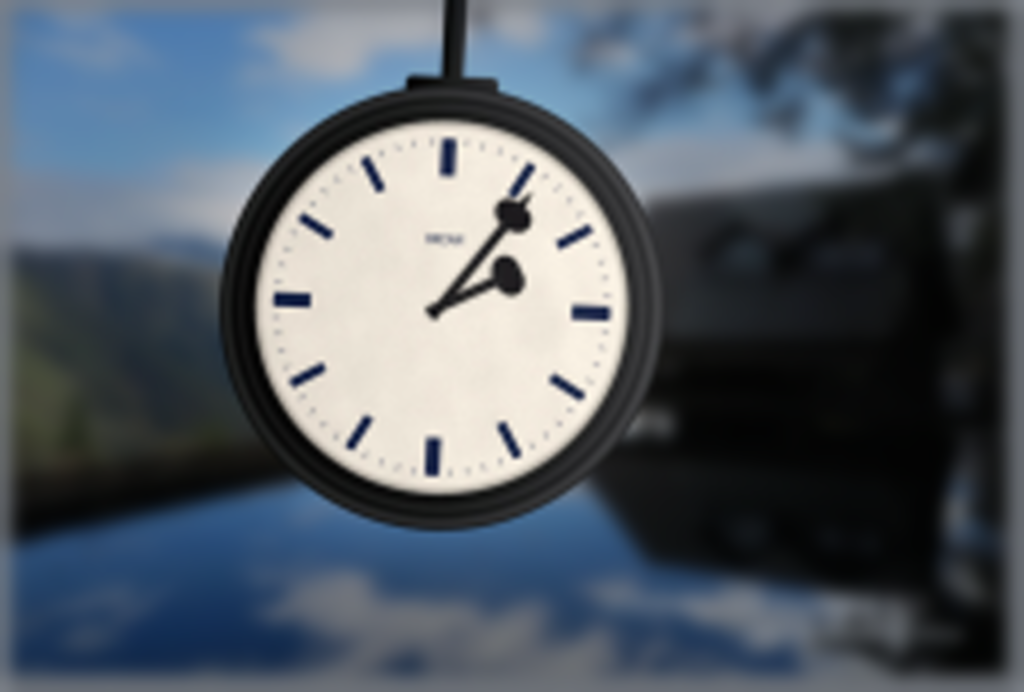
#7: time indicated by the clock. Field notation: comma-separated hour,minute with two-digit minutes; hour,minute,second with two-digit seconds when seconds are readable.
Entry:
2,06
